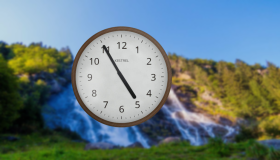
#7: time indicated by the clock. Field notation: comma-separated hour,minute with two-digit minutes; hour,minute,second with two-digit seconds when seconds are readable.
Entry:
4,55
